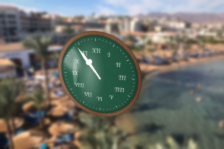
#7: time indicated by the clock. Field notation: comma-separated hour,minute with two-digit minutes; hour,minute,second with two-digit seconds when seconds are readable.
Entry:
10,54
